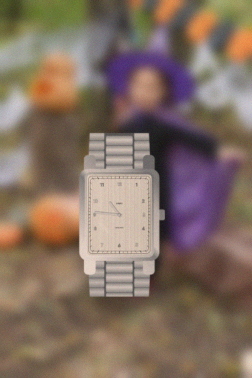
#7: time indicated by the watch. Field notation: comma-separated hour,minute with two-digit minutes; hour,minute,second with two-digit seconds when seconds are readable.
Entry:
10,46
